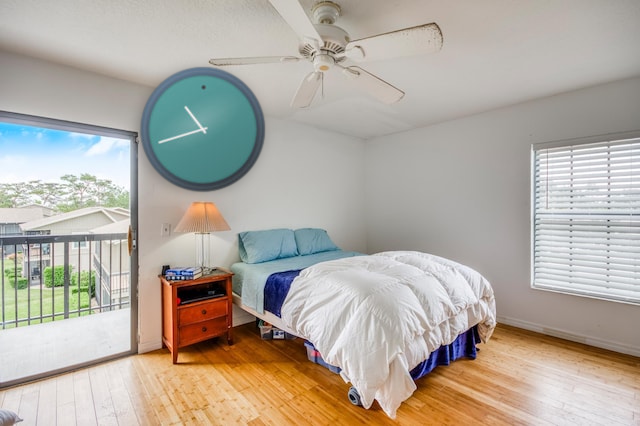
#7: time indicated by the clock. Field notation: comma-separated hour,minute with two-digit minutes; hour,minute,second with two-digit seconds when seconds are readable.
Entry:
10,42
